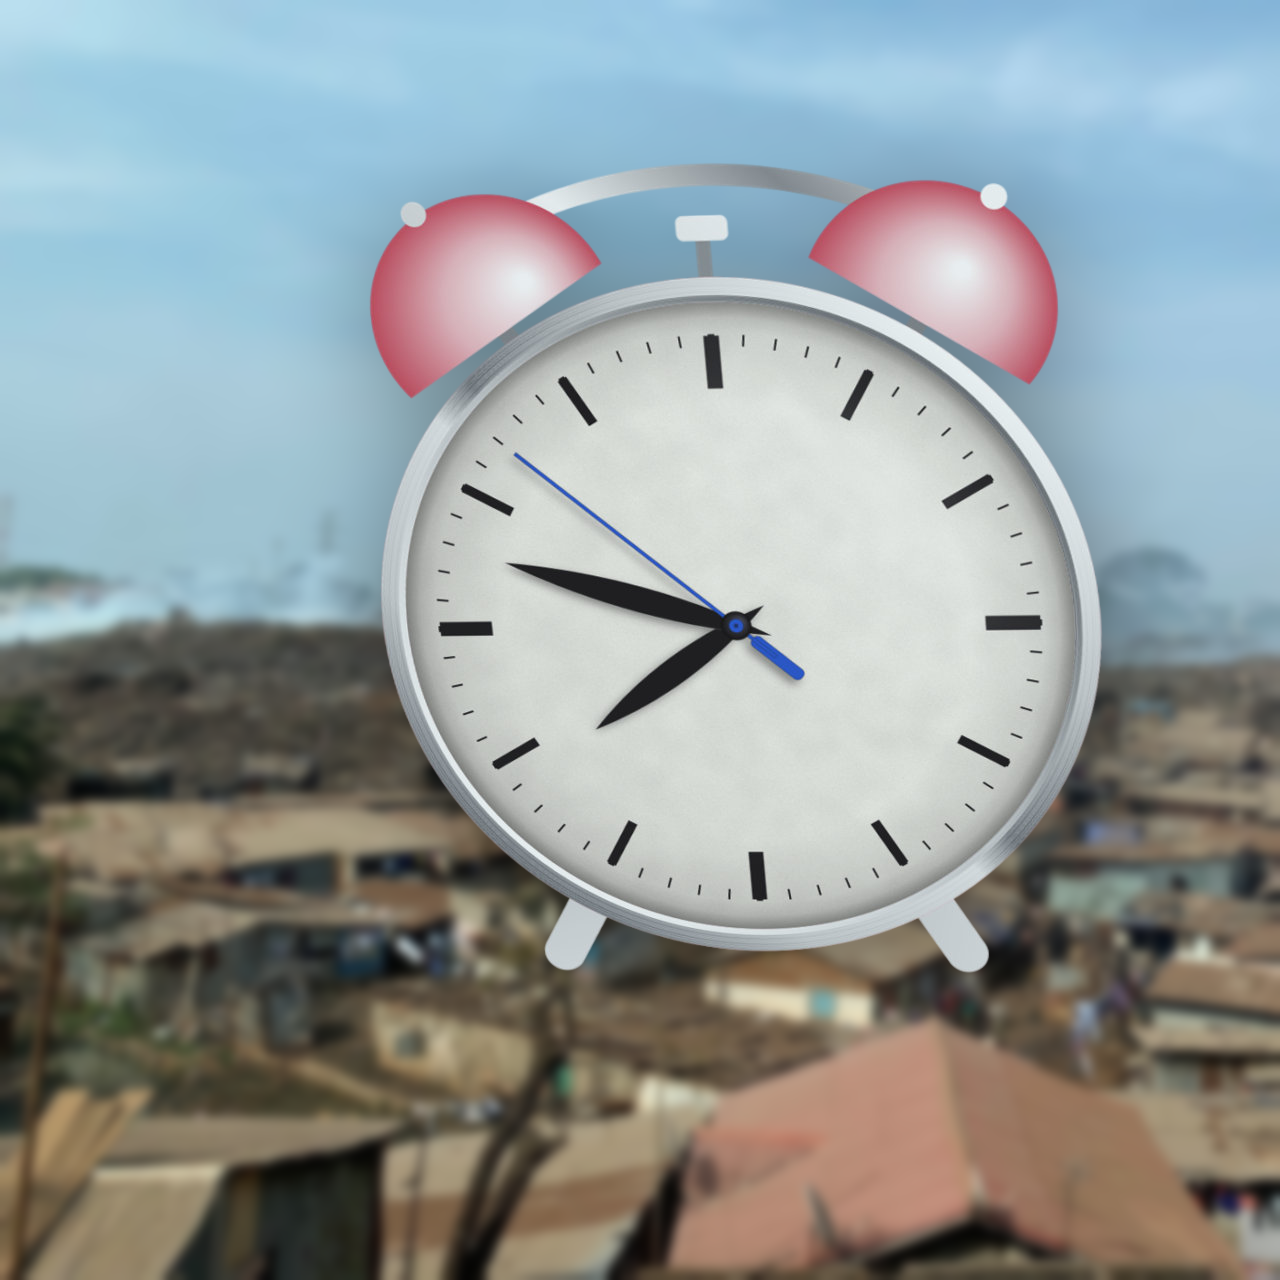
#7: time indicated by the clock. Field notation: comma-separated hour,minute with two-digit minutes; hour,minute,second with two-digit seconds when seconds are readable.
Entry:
7,47,52
